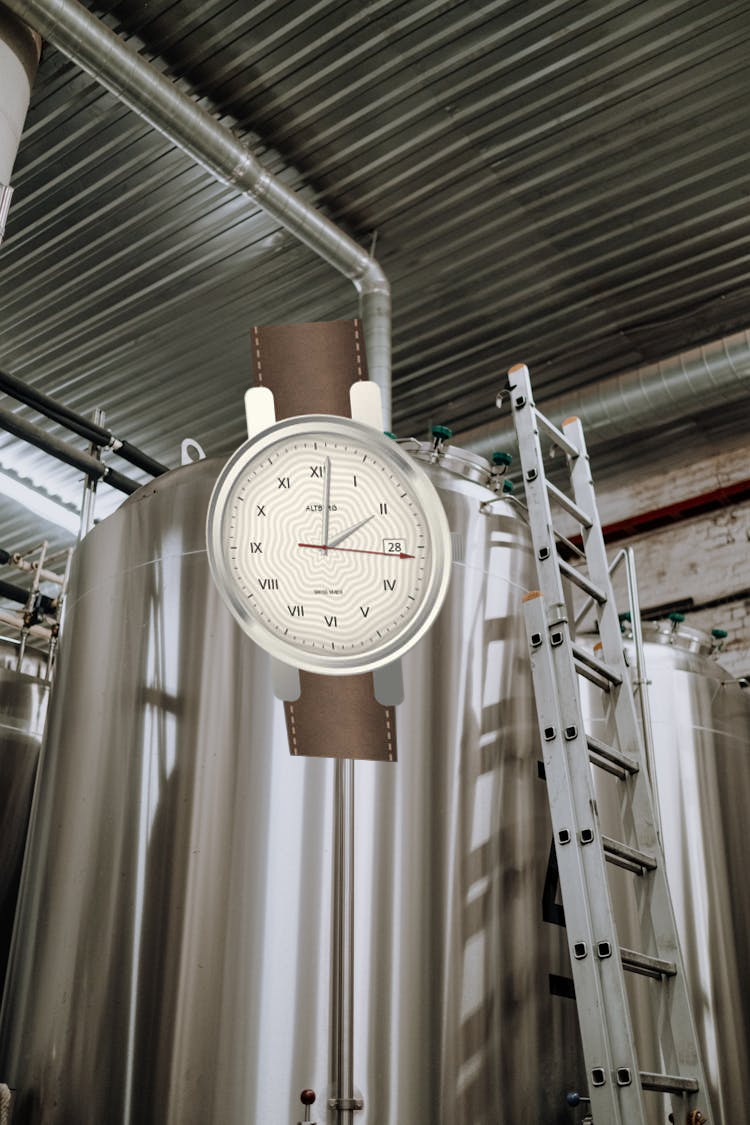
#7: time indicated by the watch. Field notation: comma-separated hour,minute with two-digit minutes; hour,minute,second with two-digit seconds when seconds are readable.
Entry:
2,01,16
